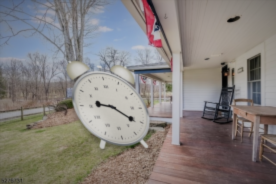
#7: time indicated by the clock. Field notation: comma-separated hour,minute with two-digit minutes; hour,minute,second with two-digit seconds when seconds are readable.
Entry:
9,21
